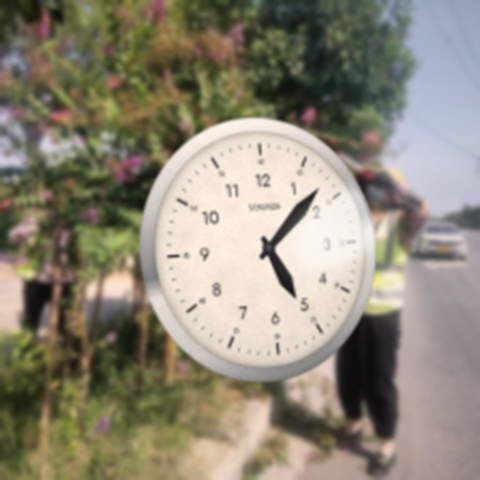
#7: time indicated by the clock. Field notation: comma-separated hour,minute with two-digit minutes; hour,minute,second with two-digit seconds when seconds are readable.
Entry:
5,08
